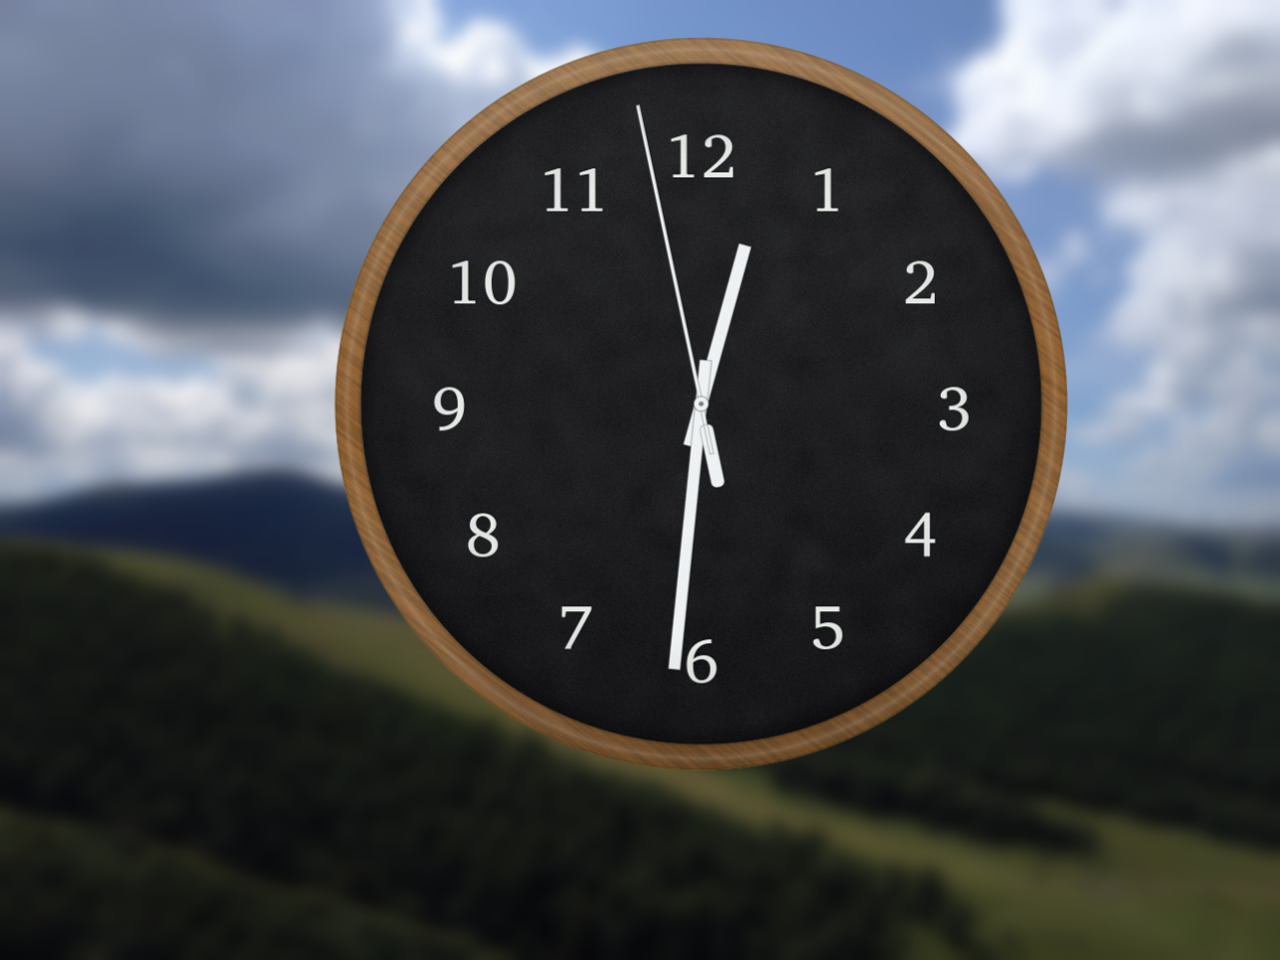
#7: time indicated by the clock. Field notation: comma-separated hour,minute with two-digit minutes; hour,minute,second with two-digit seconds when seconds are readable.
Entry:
12,30,58
